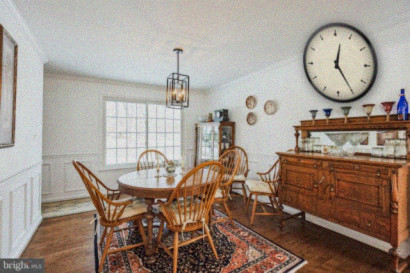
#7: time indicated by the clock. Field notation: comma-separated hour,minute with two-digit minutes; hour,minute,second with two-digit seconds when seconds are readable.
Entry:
12,25
